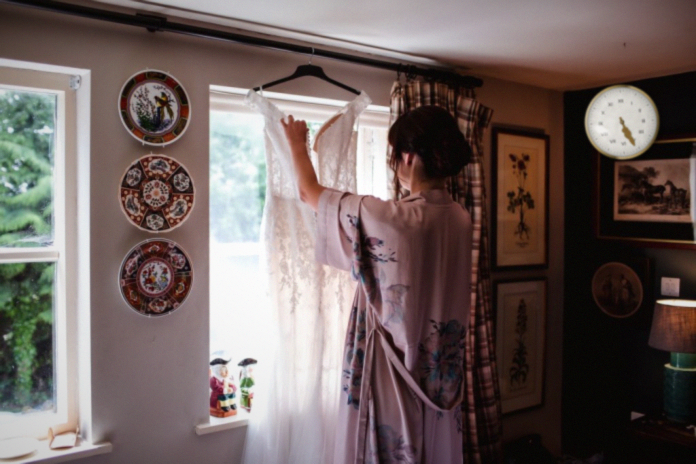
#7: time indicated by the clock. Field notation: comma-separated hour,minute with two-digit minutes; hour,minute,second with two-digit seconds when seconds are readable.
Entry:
5,26
